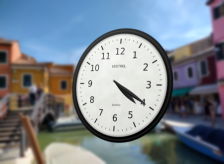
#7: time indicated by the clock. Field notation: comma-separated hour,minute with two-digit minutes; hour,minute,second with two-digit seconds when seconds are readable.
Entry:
4,20
